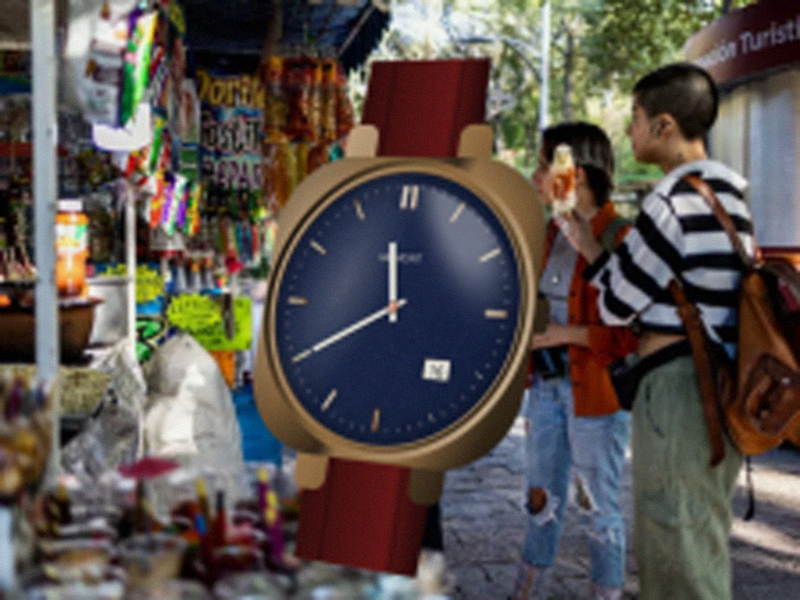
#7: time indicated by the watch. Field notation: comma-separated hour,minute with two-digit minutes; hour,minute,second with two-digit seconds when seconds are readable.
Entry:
11,40
